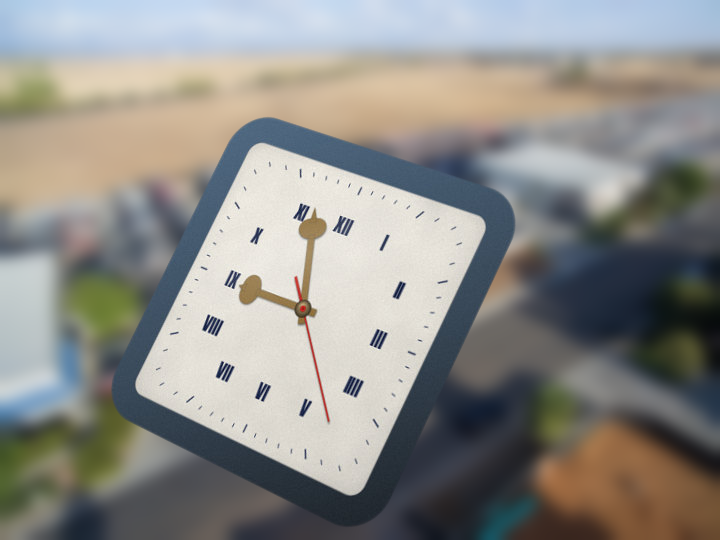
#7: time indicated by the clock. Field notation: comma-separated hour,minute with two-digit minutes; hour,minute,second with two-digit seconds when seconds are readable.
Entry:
8,56,23
